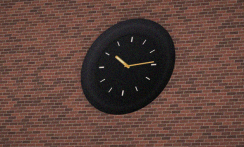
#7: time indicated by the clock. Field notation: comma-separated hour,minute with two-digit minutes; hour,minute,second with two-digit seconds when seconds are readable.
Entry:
10,14
